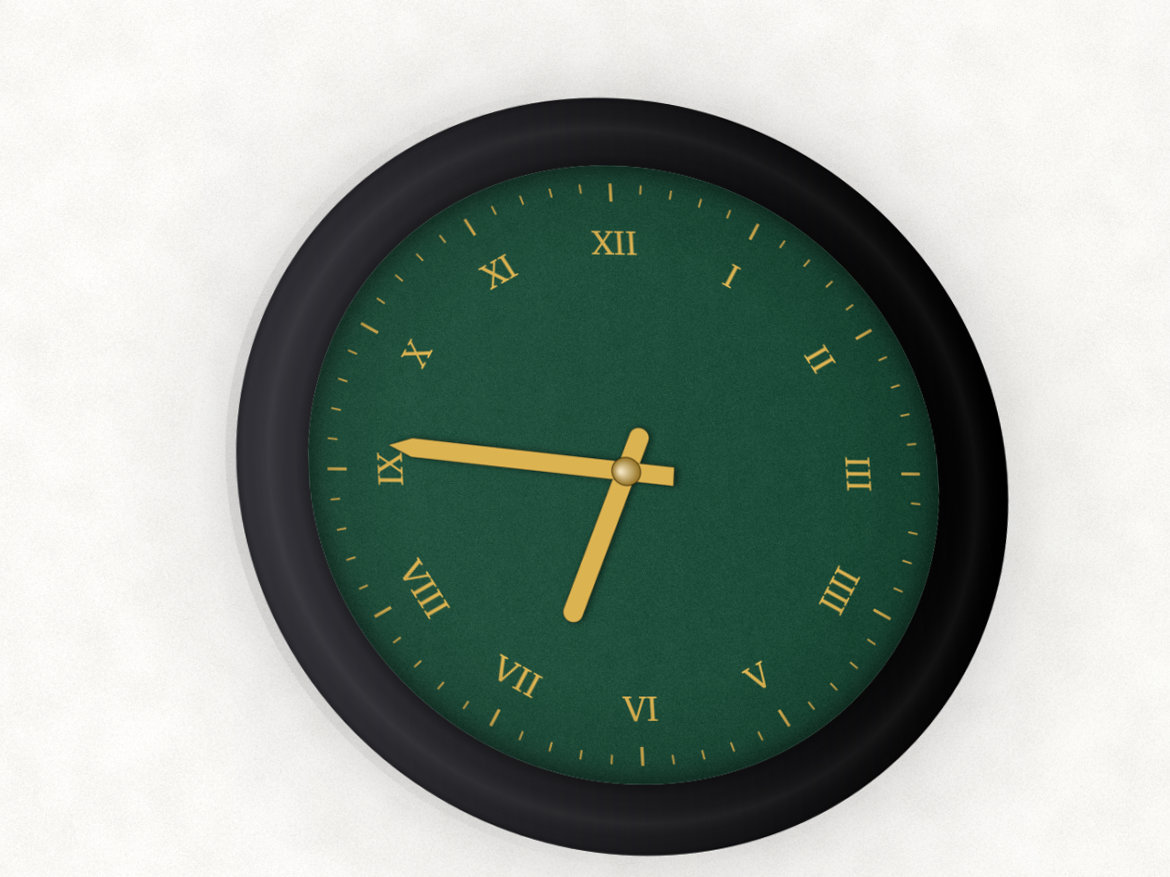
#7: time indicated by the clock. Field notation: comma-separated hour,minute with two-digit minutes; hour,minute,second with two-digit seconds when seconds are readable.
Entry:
6,46
